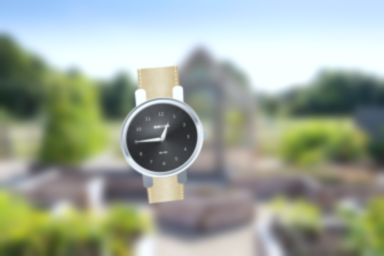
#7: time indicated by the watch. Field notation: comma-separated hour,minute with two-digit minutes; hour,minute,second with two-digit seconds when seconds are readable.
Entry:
12,45
